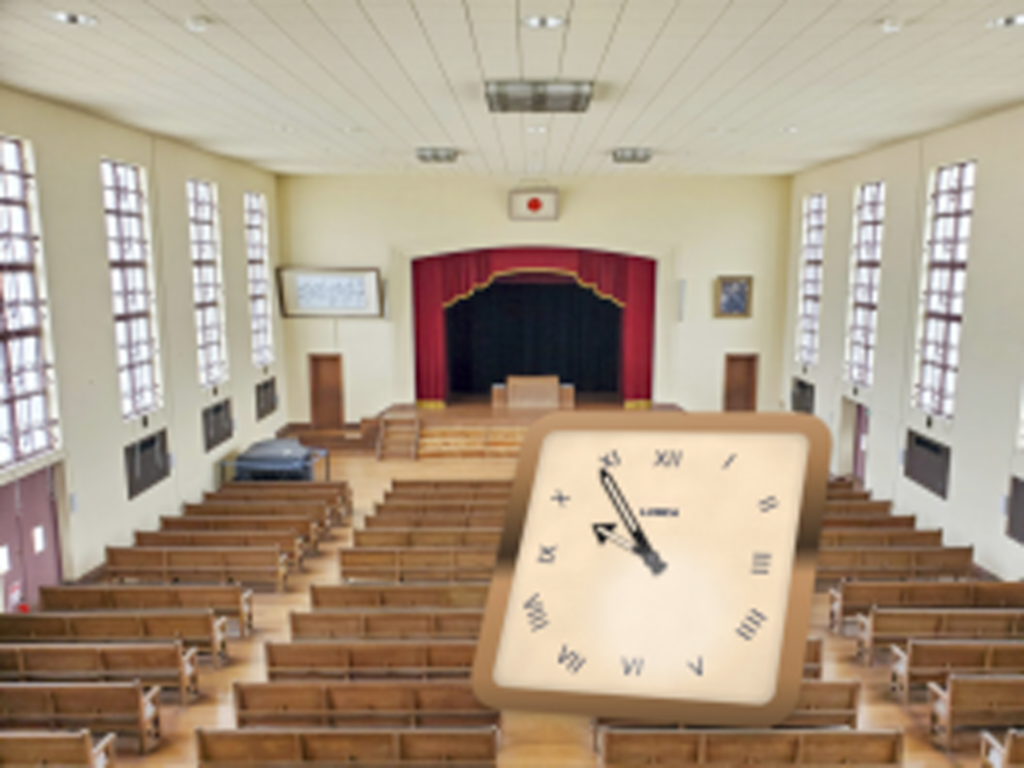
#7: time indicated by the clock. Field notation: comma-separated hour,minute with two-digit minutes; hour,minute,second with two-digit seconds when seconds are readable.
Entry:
9,54
